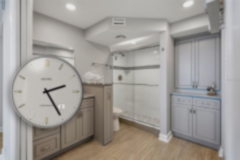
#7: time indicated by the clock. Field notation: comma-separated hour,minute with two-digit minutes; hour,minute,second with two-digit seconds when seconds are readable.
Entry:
2,25
